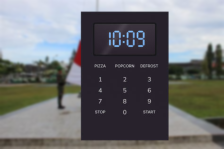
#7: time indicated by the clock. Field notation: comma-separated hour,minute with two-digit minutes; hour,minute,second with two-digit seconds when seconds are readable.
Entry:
10,09
